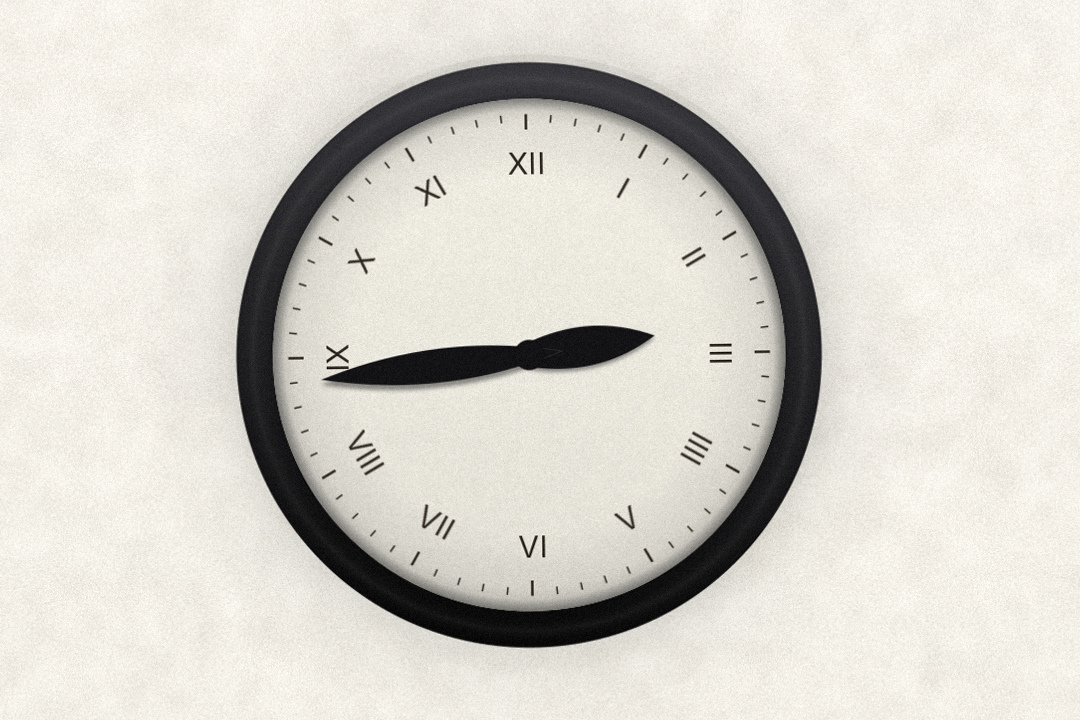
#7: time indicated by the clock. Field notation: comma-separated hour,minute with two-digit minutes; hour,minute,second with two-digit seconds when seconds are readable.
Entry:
2,44
